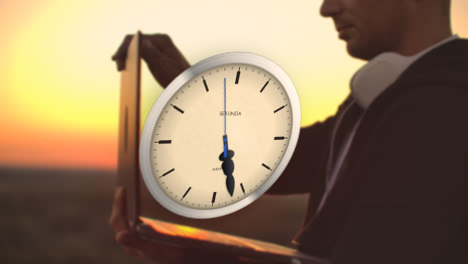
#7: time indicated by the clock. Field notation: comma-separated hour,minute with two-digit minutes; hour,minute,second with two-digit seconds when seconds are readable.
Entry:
5,26,58
